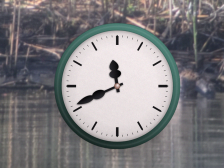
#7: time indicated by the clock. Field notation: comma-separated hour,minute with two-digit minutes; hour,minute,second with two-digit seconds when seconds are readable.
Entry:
11,41
